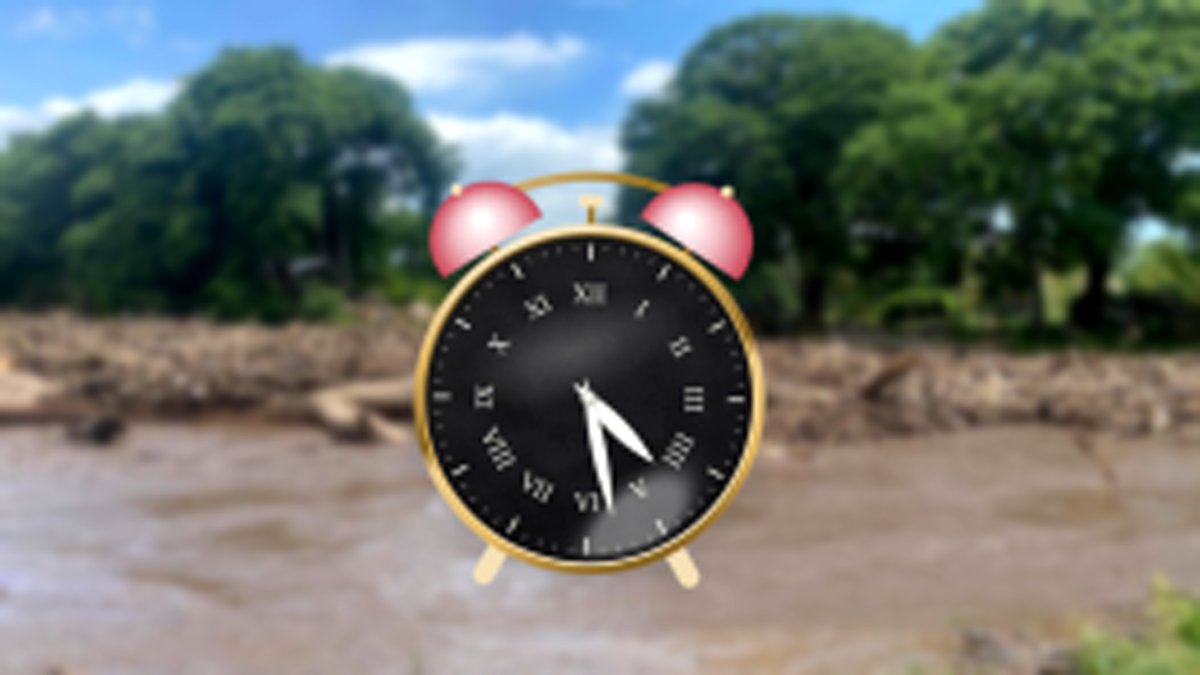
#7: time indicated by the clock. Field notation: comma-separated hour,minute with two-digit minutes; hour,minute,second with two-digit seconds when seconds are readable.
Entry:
4,28
